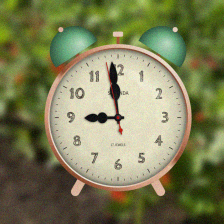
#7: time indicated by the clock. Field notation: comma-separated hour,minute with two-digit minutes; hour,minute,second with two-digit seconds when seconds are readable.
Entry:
8,58,58
